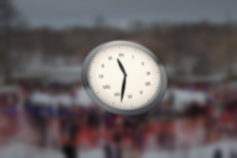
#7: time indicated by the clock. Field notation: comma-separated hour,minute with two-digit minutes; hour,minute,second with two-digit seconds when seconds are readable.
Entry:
11,33
